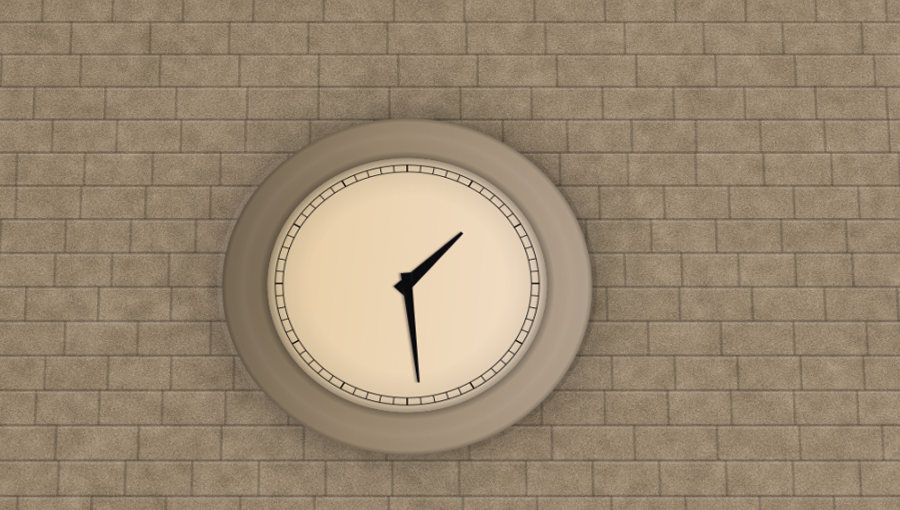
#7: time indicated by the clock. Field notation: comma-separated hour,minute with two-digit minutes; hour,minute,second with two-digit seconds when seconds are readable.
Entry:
1,29
